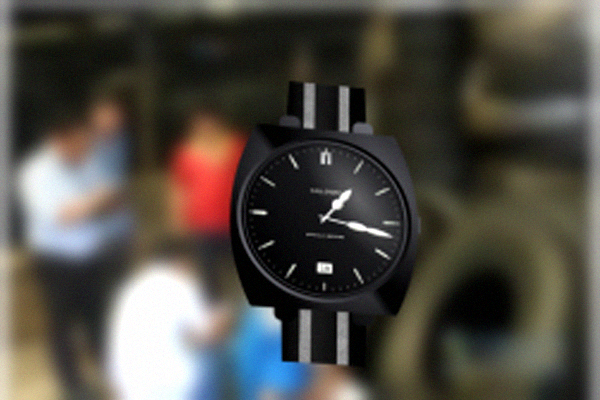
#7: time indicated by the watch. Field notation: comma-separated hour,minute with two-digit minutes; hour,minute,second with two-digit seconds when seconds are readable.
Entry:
1,17
